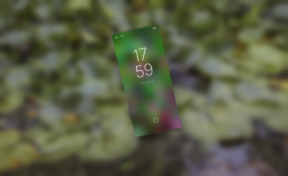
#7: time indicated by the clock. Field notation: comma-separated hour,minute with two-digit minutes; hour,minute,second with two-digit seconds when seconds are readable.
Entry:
17,59
